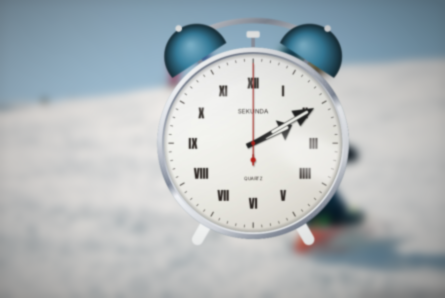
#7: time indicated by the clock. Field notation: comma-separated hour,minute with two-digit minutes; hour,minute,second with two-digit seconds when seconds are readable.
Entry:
2,10,00
